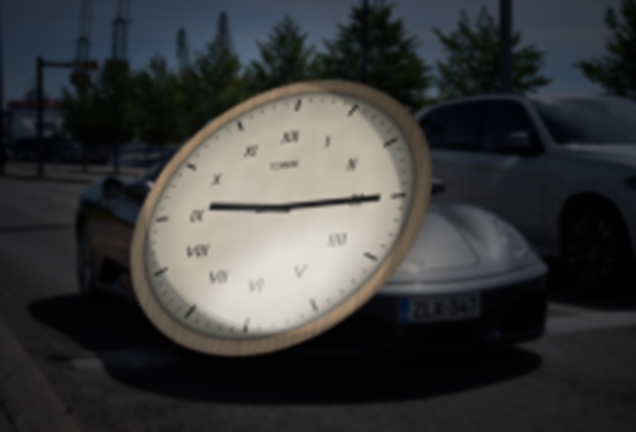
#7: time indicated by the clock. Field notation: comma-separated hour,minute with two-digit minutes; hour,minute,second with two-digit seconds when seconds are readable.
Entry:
9,15
